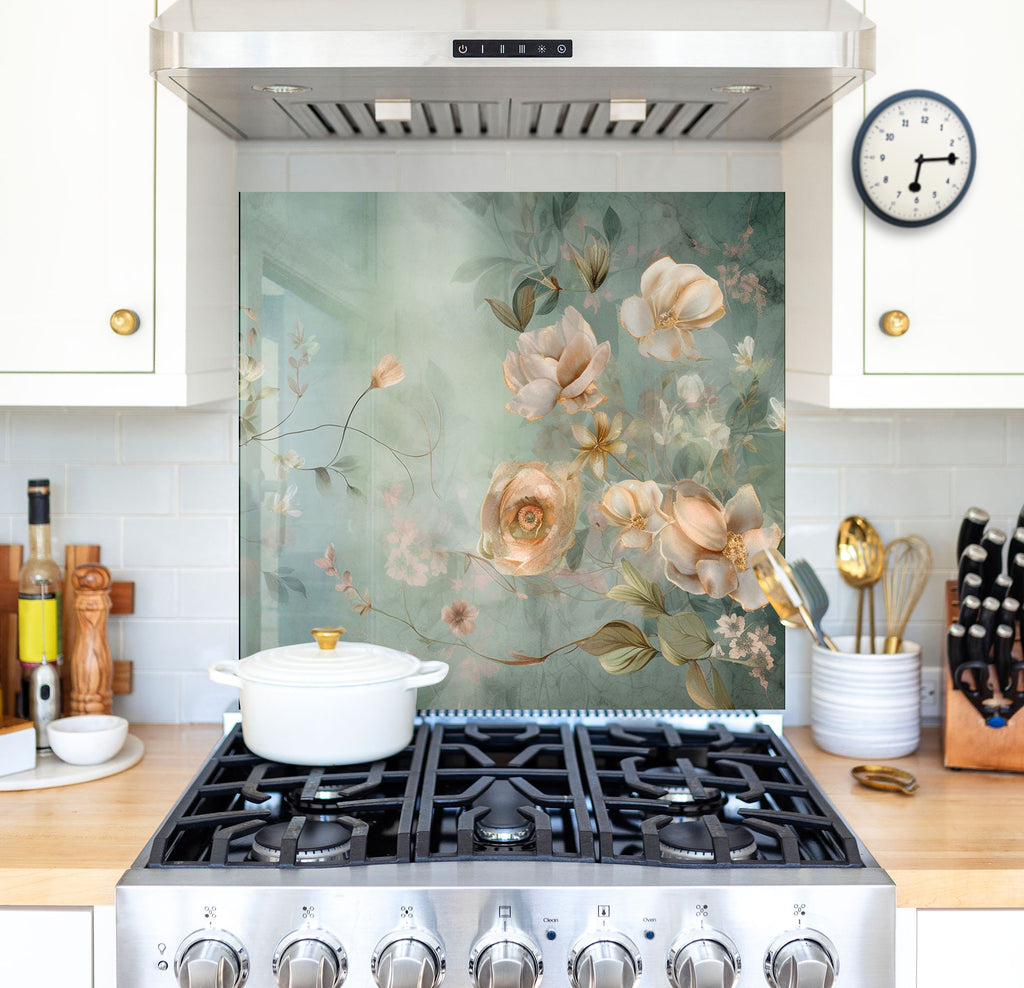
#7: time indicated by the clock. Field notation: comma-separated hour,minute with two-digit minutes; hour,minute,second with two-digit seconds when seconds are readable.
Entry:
6,14
